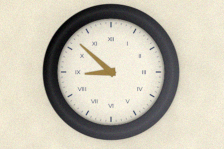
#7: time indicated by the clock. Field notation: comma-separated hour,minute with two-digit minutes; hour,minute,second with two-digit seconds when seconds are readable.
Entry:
8,52
